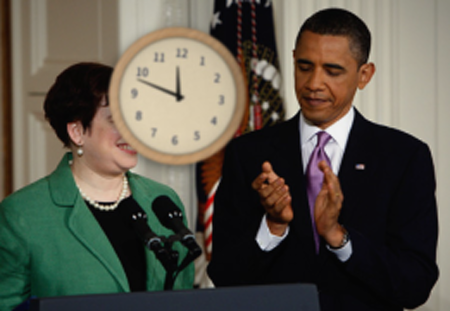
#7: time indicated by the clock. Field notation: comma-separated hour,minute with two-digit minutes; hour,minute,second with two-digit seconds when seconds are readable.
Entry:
11,48
